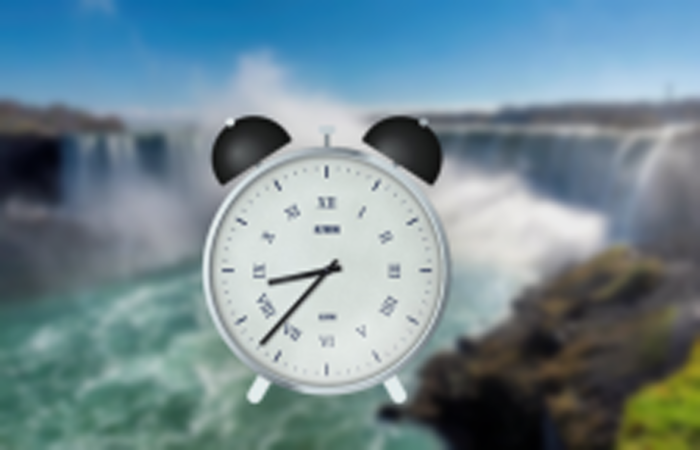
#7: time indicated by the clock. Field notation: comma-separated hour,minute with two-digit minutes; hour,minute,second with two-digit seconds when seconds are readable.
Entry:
8,37
